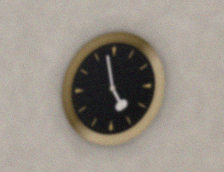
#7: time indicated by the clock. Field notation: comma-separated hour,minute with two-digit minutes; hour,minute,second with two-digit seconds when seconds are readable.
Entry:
4,58
